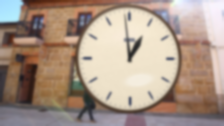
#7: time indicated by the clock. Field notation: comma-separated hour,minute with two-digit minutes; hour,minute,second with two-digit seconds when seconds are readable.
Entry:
12,59
